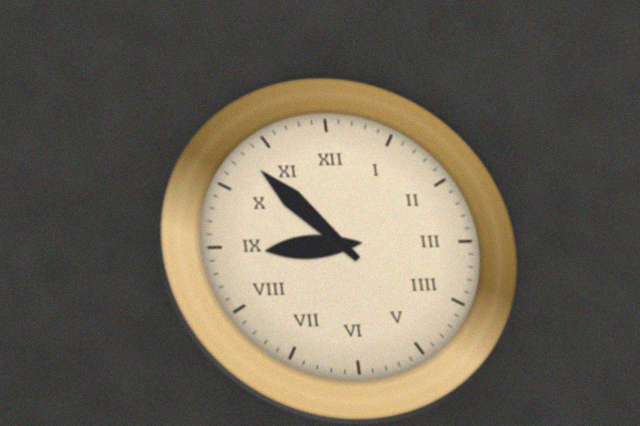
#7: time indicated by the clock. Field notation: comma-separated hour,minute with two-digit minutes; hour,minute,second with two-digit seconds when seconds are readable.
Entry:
8,53
